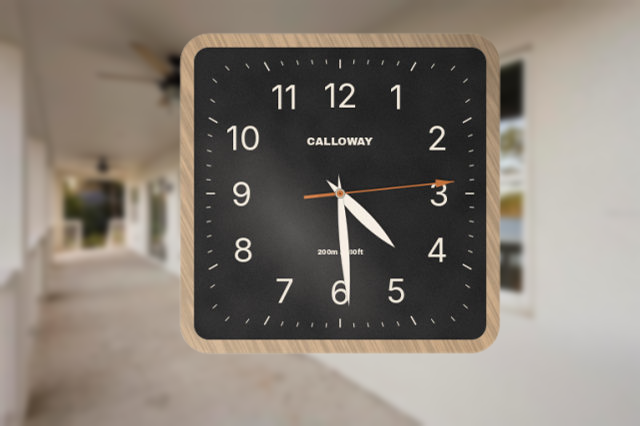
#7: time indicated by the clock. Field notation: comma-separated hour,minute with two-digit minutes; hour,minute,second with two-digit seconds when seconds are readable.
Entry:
4,29,14
